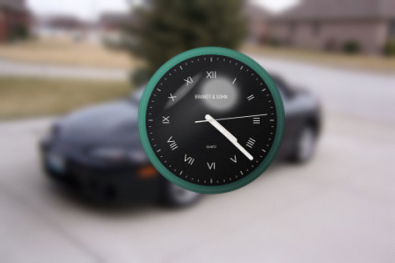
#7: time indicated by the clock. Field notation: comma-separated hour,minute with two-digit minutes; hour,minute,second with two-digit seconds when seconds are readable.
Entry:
4,22,14
